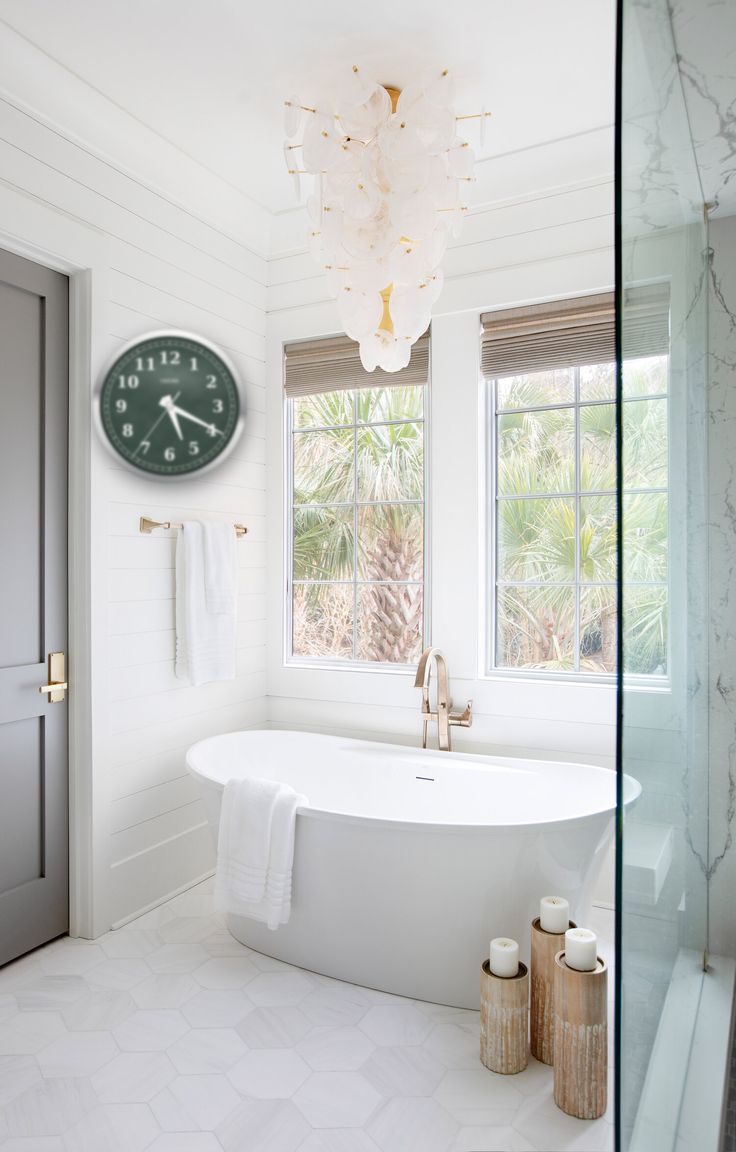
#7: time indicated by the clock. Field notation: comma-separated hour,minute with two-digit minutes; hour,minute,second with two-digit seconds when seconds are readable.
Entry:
5,19,36
